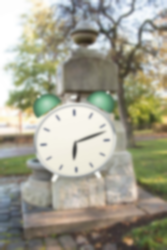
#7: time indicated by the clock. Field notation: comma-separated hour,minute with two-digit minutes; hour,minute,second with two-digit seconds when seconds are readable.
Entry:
6,12
